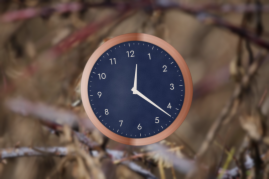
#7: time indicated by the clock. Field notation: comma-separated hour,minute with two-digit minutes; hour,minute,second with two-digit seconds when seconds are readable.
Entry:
12,22
